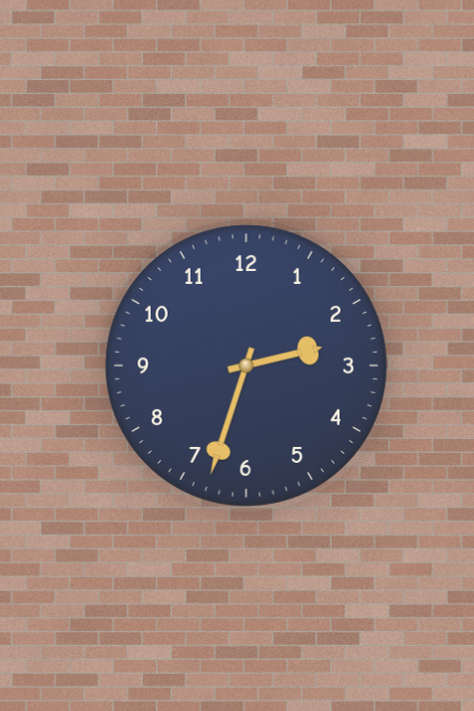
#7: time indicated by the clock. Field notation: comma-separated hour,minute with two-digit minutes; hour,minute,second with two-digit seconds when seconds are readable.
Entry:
2,33
